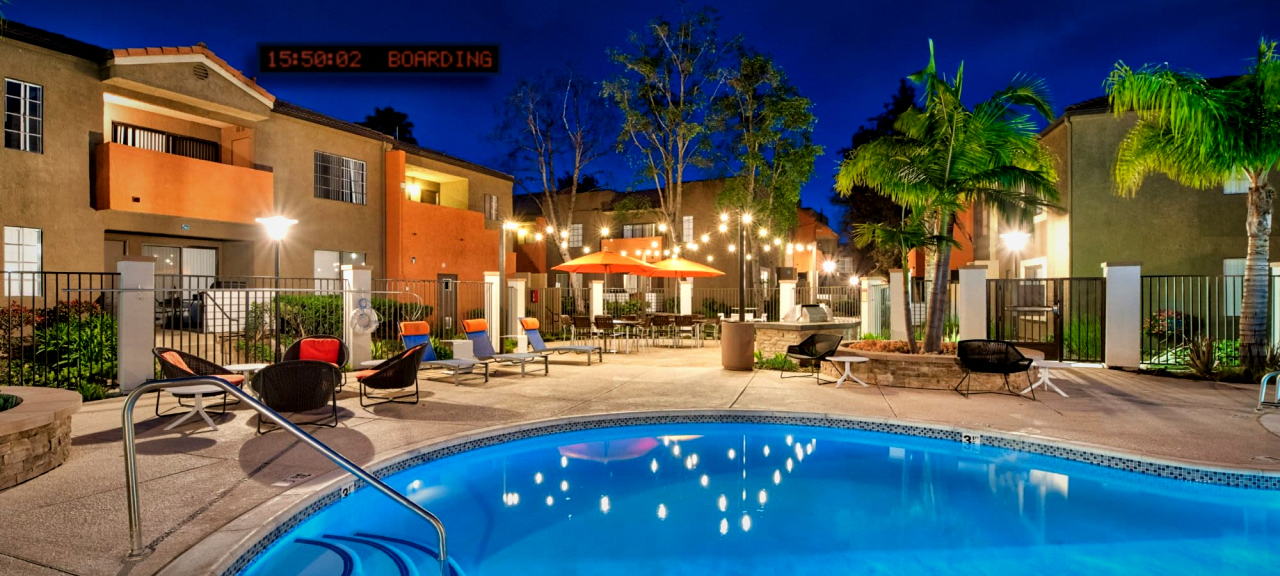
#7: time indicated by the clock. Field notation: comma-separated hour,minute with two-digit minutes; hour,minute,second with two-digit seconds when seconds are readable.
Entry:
15,50,02
